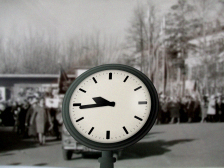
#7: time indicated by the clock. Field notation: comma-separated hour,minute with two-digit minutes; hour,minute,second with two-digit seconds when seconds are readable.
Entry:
9,44
